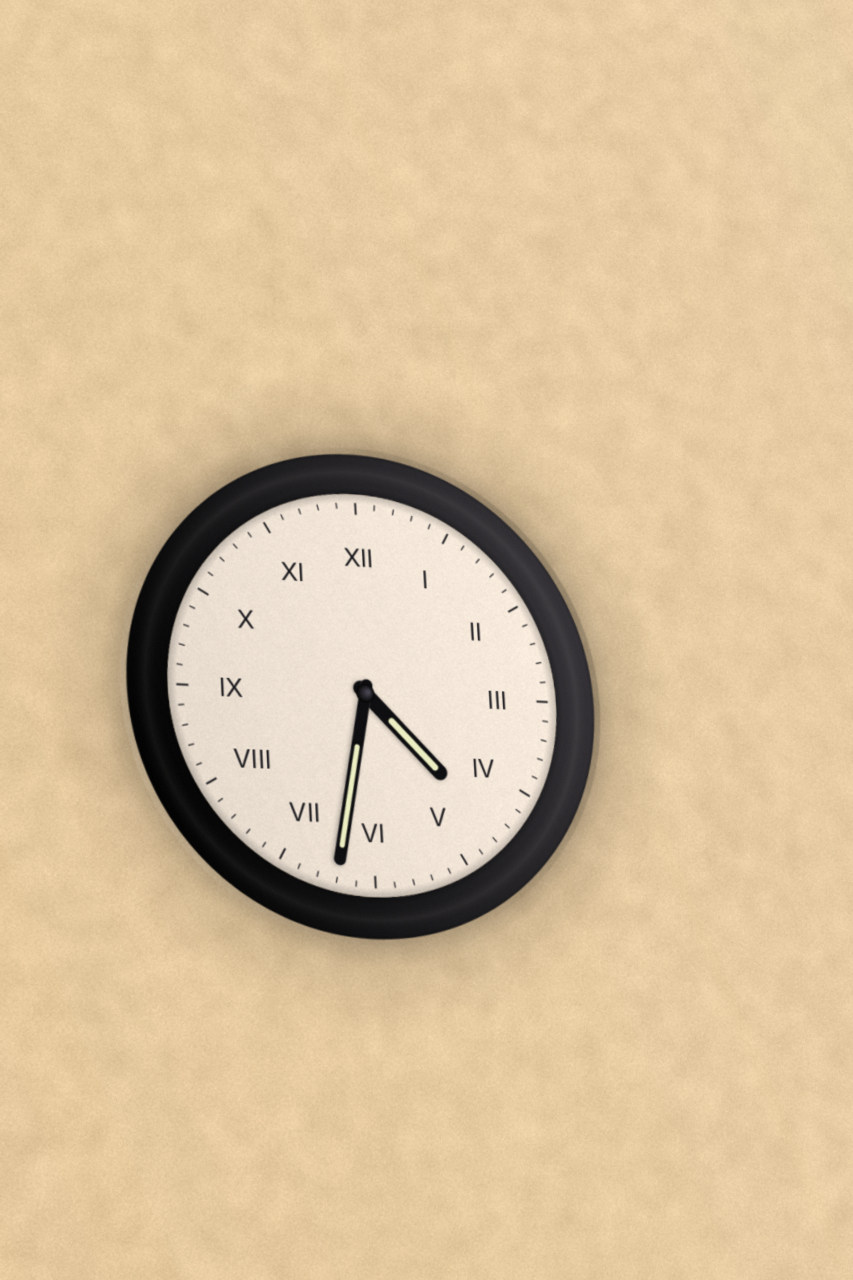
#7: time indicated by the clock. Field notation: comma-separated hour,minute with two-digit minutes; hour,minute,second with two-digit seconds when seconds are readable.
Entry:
4,32
